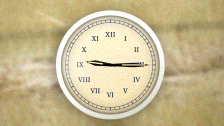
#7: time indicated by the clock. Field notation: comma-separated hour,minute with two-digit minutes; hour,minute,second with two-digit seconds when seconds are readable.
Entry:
9,15
